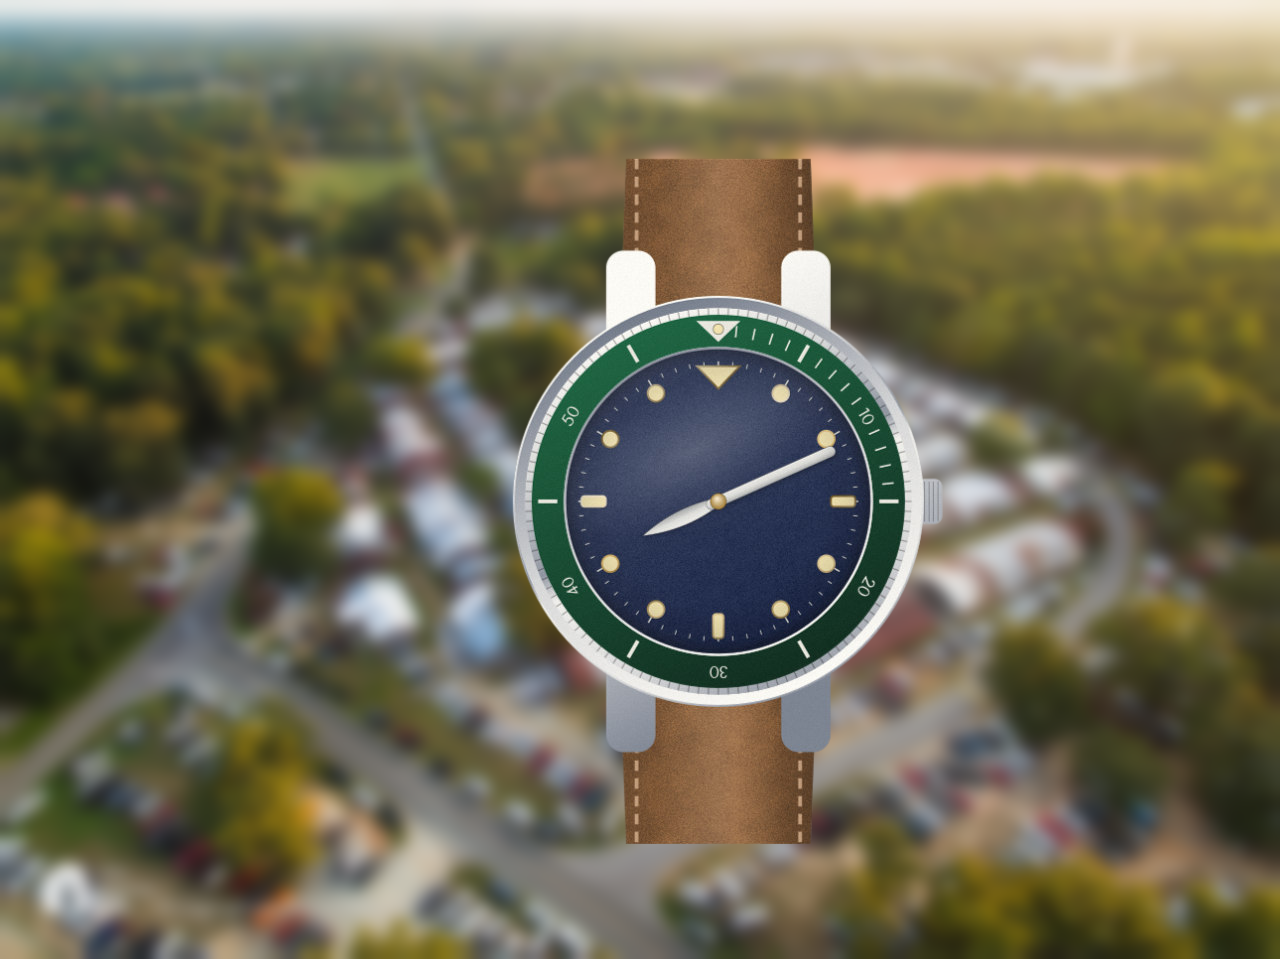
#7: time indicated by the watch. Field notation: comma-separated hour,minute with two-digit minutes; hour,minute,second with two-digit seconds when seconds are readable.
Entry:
8,11
